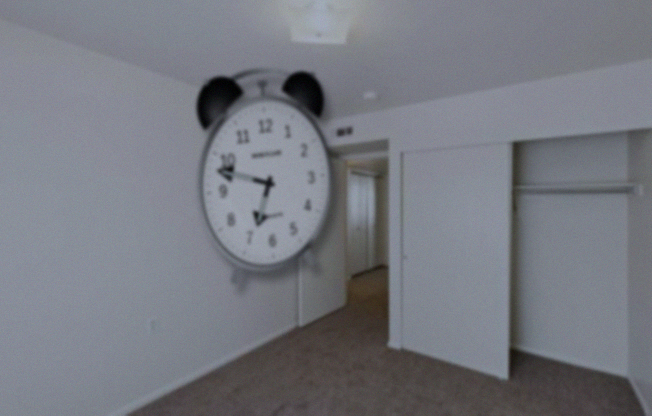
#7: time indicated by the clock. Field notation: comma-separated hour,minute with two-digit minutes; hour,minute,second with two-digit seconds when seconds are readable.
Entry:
6,48
